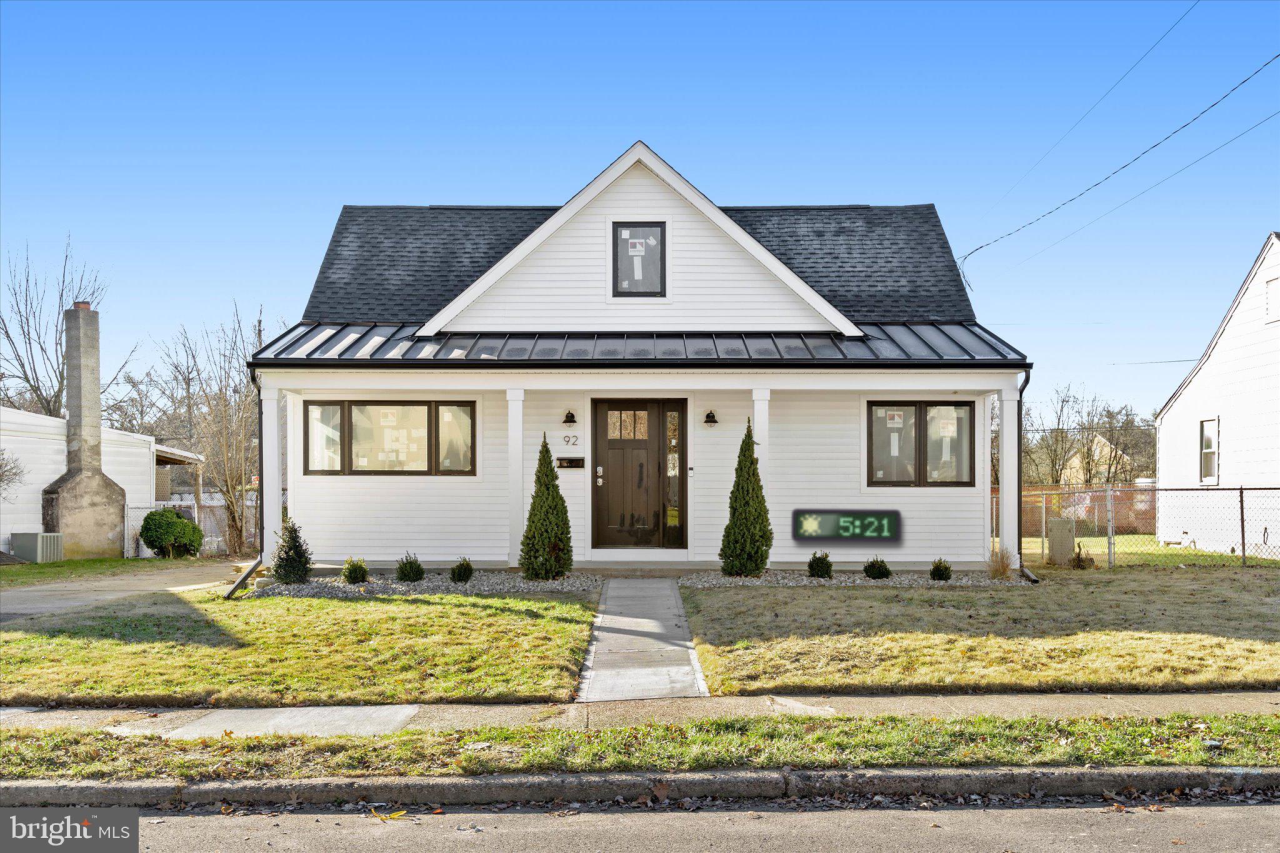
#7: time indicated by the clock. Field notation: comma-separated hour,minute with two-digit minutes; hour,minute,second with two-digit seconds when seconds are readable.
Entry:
5,21
